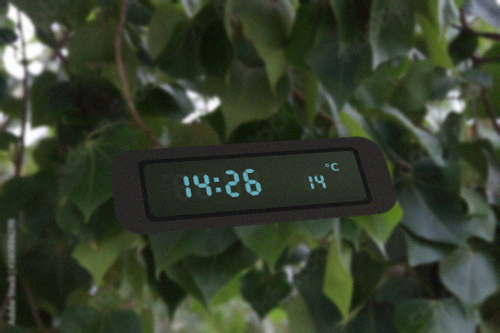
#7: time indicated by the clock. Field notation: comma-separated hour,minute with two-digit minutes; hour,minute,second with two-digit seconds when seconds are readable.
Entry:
14,26
